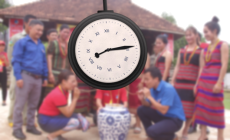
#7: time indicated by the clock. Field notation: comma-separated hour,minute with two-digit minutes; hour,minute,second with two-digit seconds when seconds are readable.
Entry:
8,14
